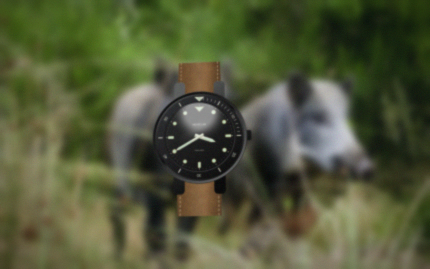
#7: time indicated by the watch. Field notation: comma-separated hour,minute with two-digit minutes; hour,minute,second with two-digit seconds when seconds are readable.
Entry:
3,40
